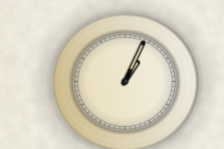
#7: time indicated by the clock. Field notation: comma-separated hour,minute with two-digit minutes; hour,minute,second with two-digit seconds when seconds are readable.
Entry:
1,04
